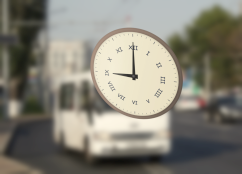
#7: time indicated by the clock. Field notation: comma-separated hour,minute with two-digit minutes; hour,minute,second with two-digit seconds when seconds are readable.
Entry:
9,00
